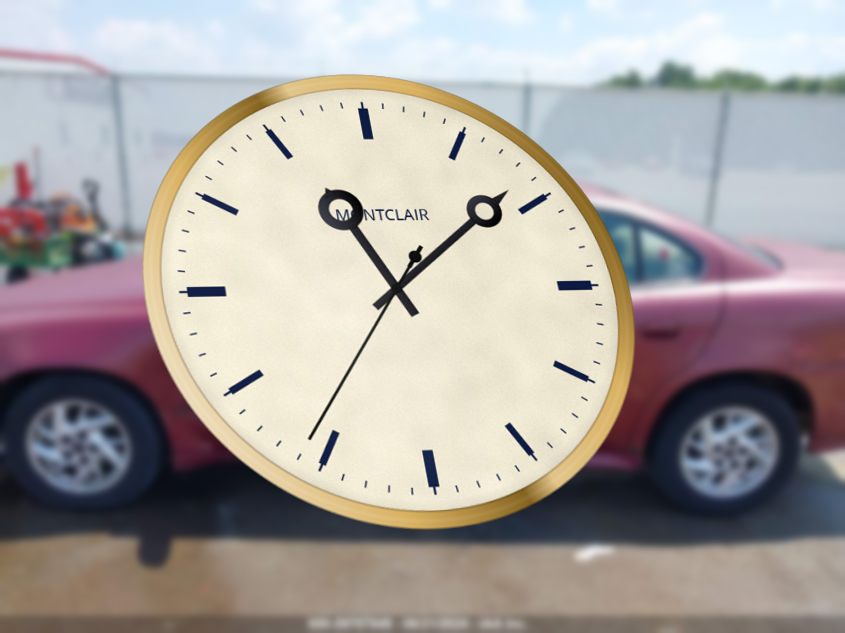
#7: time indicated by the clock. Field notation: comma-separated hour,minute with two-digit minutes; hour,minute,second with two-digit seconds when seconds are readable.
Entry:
11,08,36
